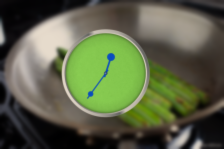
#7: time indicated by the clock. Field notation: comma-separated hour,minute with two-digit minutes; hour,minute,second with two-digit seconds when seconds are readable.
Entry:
12,36
